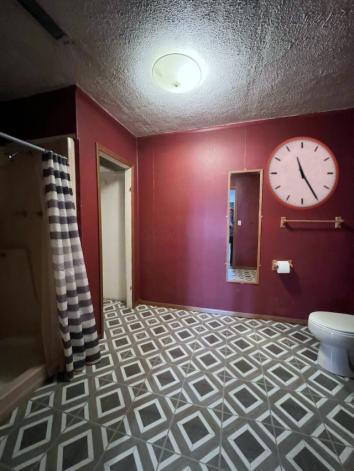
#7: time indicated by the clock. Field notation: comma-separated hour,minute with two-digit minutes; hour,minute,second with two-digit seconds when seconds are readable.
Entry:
11,25
